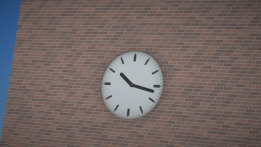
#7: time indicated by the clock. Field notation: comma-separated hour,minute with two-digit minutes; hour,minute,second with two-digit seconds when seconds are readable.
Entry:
10,17
